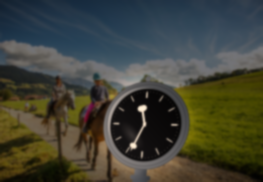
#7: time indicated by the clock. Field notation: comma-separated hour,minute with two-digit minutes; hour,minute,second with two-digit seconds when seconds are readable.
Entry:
11,34
